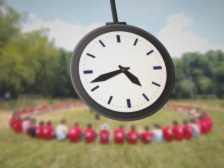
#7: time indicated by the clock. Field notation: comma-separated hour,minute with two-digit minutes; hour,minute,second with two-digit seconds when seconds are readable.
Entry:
4,42
